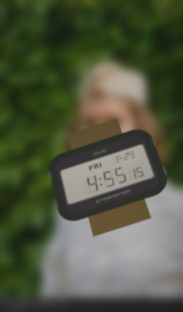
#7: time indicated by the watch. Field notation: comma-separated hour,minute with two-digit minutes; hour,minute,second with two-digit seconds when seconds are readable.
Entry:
4,55,15
